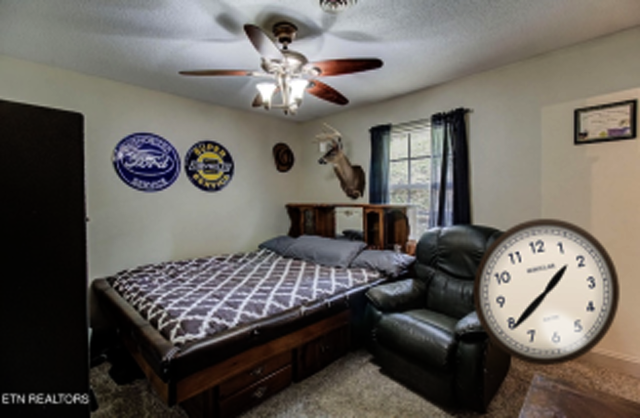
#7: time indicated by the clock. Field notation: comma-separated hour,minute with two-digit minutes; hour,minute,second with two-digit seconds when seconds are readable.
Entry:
1,39
